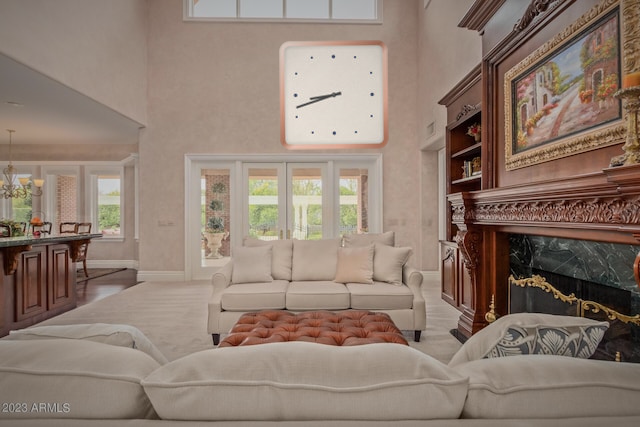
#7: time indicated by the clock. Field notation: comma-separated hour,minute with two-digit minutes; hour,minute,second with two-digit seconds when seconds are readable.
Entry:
8,42
